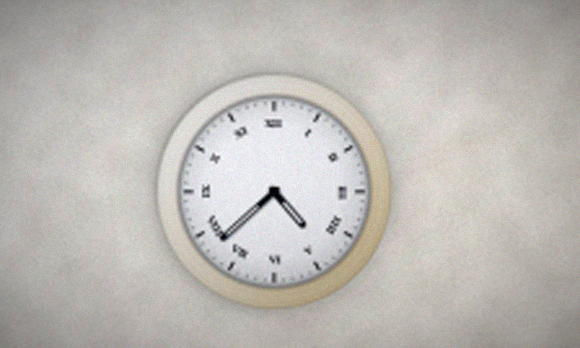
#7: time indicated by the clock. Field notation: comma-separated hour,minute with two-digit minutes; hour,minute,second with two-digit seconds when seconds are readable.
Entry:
4,38
